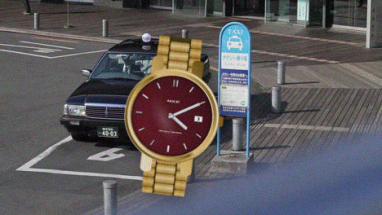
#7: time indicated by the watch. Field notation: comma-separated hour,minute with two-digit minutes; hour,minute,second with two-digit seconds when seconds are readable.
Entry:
4,10
